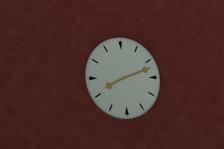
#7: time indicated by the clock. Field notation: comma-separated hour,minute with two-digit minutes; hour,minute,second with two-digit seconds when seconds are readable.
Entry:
8,12
